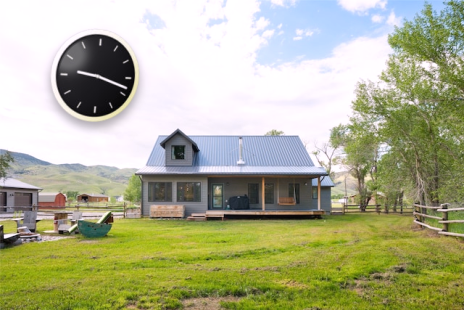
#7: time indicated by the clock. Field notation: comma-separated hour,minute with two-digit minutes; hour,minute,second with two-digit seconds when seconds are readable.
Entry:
9,18
